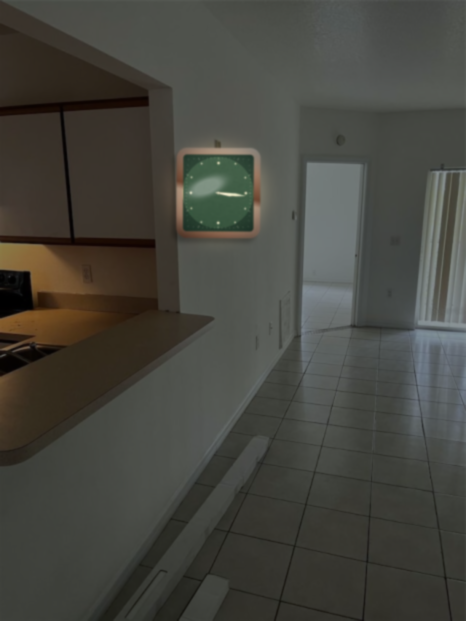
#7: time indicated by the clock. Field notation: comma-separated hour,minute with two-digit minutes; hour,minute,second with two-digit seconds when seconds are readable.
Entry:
3,16
